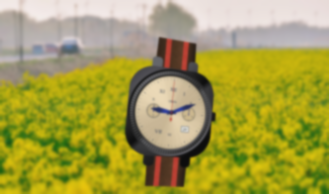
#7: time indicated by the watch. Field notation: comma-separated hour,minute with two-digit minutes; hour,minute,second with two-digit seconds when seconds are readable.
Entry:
9,11
